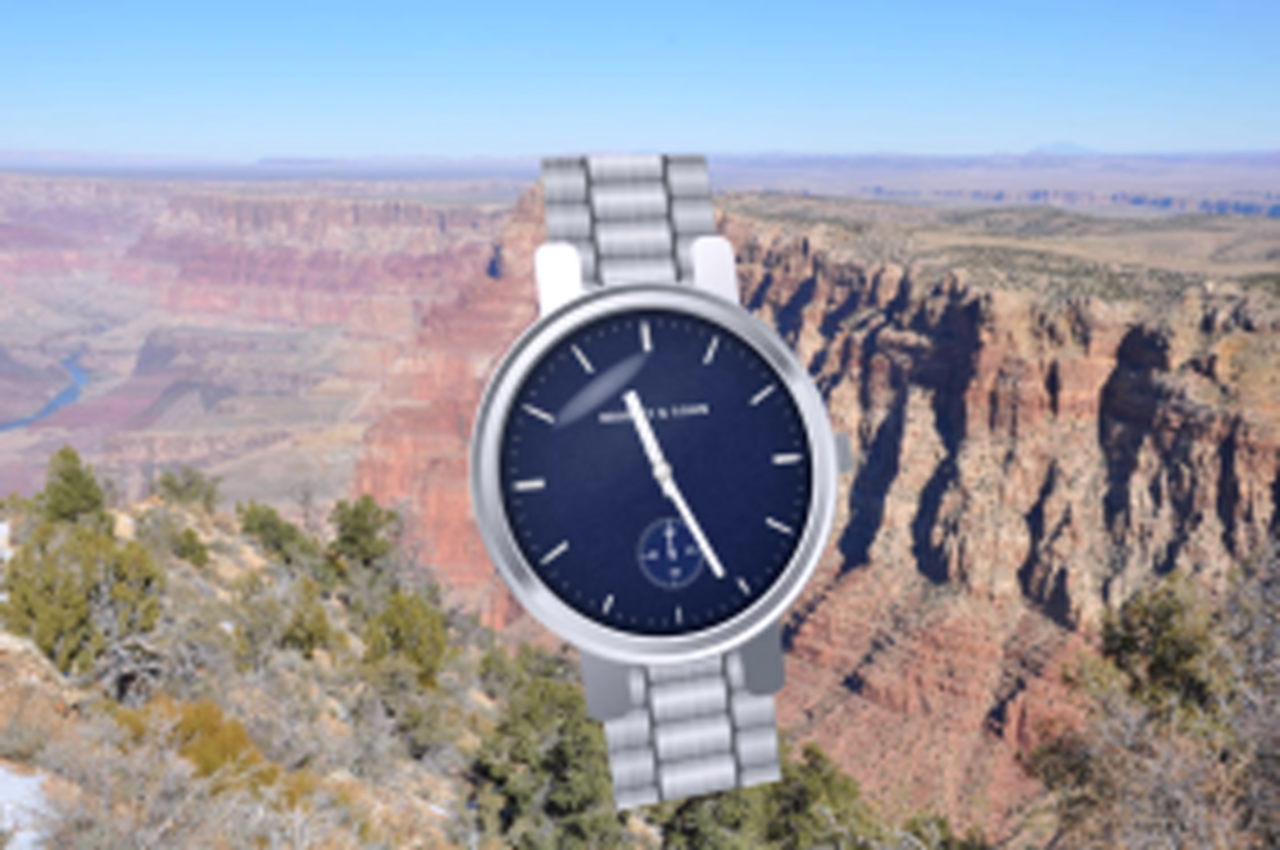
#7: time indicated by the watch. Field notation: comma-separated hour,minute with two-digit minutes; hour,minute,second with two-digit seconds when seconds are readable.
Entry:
11,26
